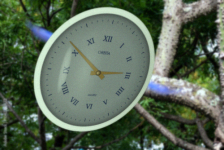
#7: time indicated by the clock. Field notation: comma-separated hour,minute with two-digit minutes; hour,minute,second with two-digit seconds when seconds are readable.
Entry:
2,51
